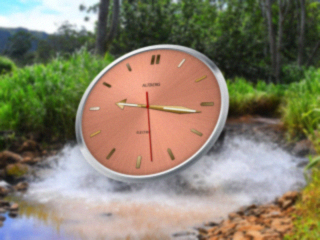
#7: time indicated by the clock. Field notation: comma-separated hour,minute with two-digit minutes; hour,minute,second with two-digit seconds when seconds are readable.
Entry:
9,16,28
